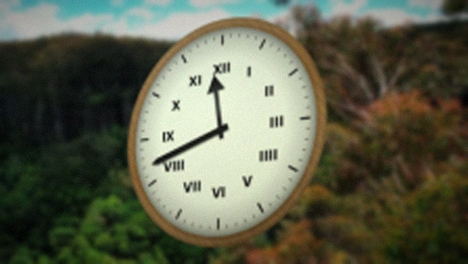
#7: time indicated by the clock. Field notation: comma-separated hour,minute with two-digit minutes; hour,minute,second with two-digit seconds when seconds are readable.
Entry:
11,42
